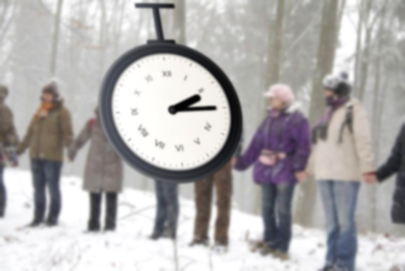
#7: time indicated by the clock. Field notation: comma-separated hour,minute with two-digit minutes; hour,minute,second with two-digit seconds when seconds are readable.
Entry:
2,15
